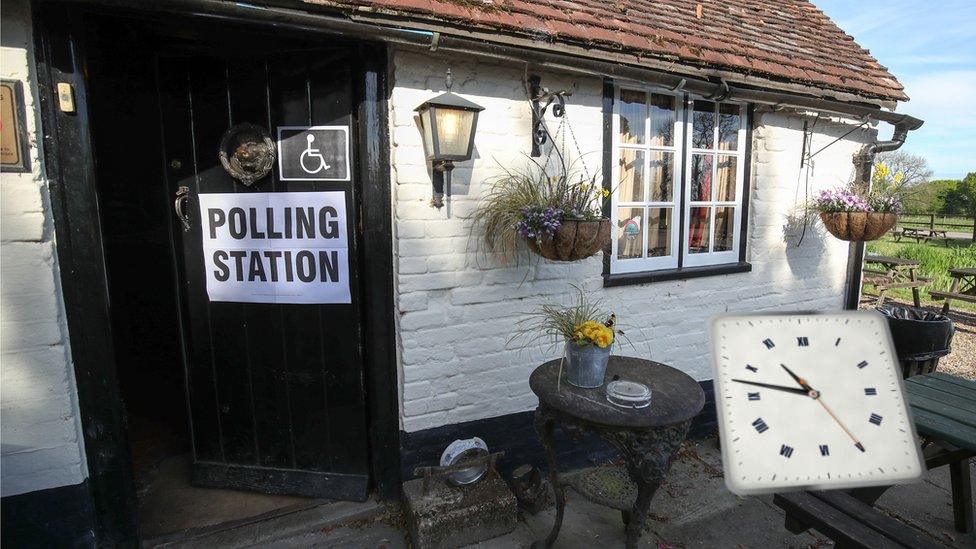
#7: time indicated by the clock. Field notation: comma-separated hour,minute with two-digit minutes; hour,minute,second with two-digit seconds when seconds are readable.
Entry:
10,47,25
